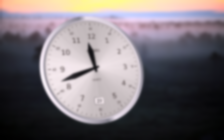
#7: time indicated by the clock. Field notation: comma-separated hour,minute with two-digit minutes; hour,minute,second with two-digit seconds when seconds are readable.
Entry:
11,42
